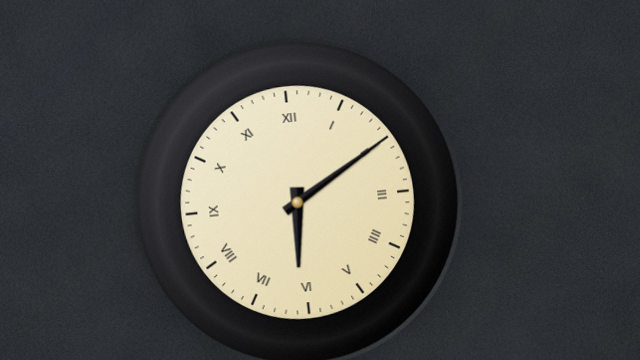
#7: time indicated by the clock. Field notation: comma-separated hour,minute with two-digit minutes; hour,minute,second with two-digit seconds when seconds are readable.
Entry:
6,10
